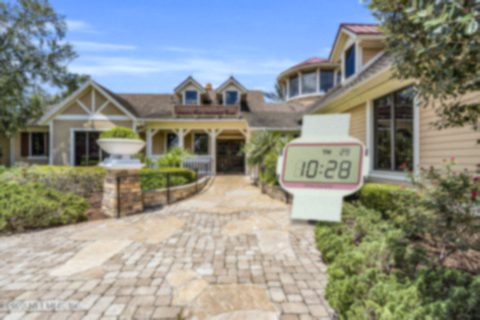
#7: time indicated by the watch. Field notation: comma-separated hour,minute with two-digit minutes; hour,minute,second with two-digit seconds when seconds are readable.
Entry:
10,28
